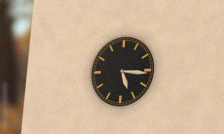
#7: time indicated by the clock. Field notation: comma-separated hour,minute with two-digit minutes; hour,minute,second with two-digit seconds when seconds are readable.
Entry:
5,16
